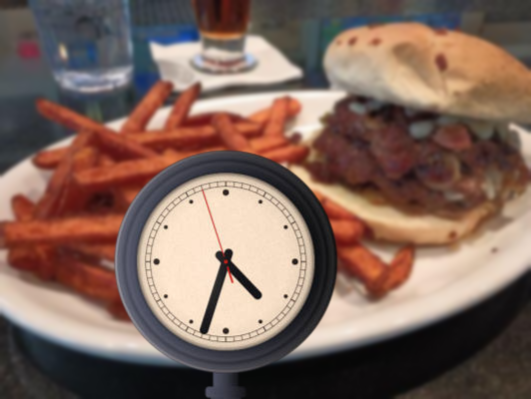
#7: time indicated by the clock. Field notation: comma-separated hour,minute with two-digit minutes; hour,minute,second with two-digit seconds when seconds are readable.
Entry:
4,32,57
